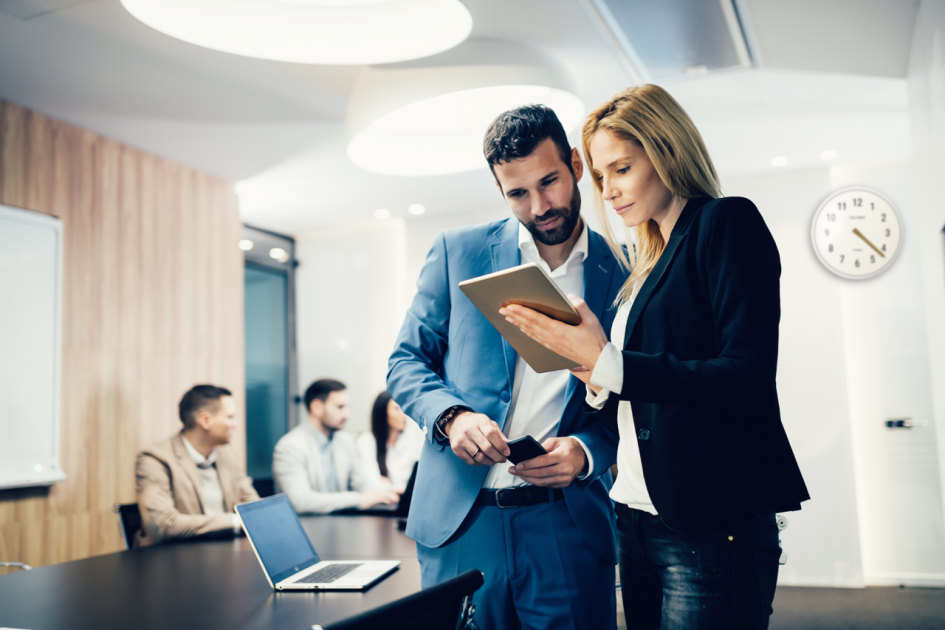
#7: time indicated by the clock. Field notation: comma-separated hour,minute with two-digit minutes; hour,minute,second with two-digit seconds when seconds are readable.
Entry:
4,22
